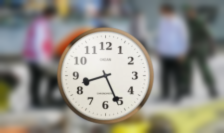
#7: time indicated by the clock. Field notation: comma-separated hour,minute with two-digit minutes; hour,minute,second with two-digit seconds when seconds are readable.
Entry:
8,26
